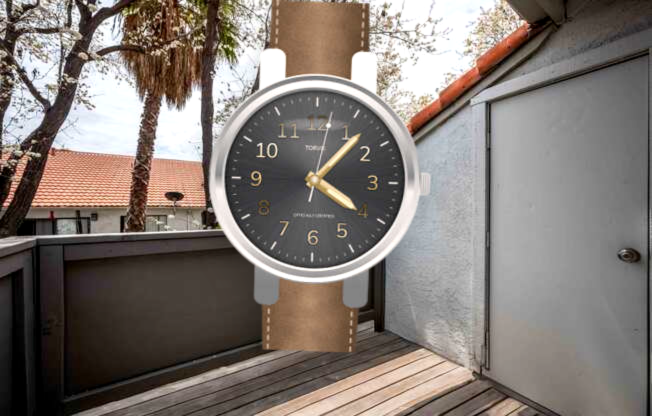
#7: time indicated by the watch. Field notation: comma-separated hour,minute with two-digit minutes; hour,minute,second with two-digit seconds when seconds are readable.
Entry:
4,07,02
